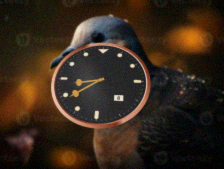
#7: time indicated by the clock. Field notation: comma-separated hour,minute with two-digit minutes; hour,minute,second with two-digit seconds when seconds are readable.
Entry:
8,39
